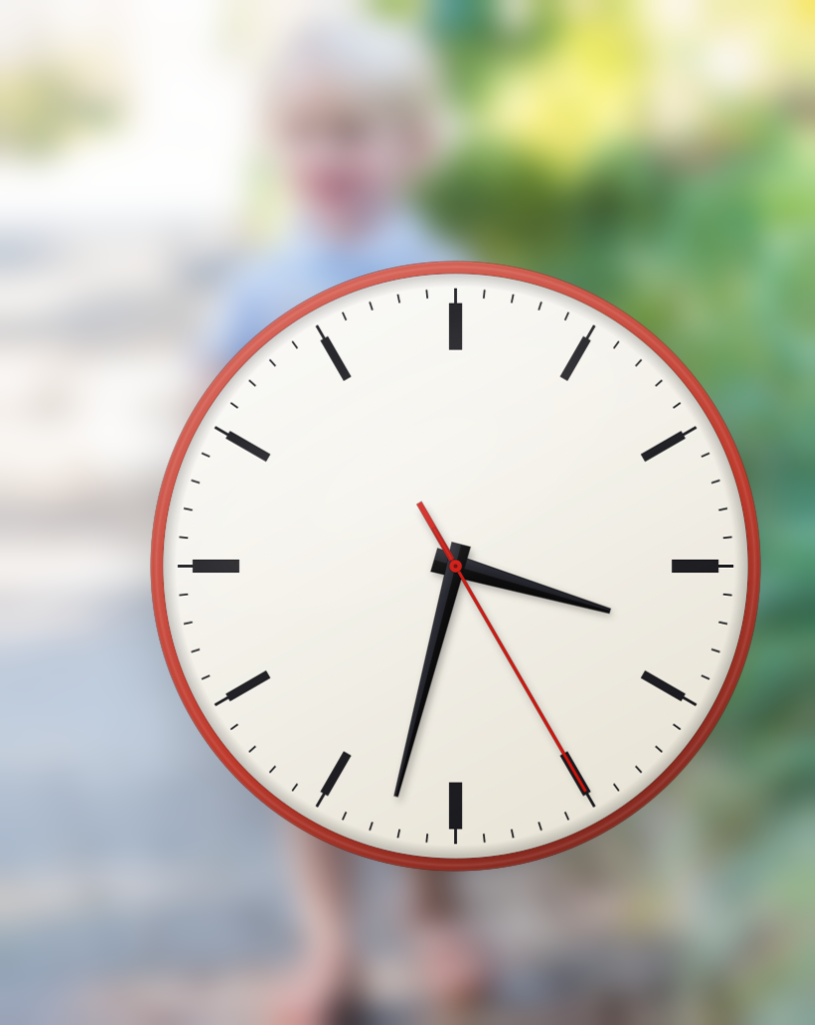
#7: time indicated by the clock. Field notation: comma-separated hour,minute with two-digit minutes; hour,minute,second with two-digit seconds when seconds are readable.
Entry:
3,32,25
